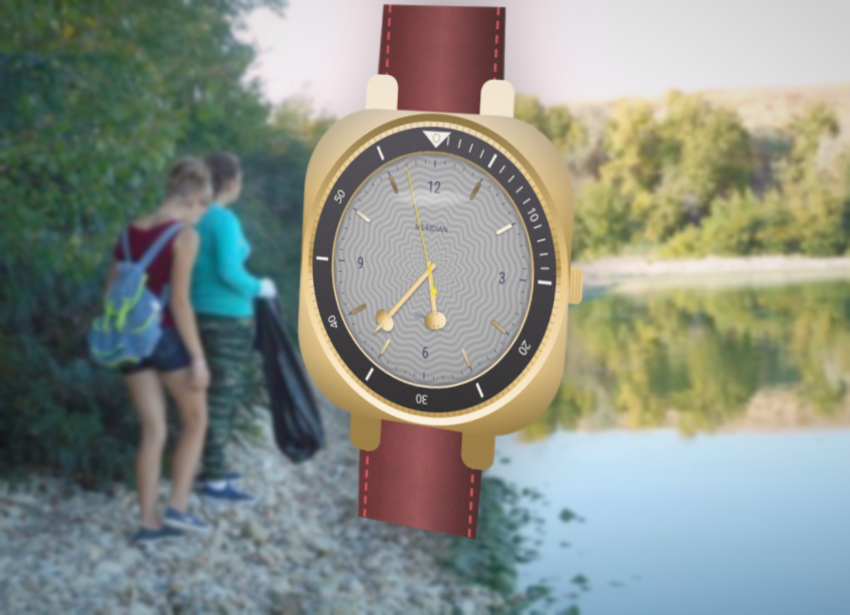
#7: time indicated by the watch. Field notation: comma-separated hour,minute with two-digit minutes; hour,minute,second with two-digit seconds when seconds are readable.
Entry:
5,36,57
